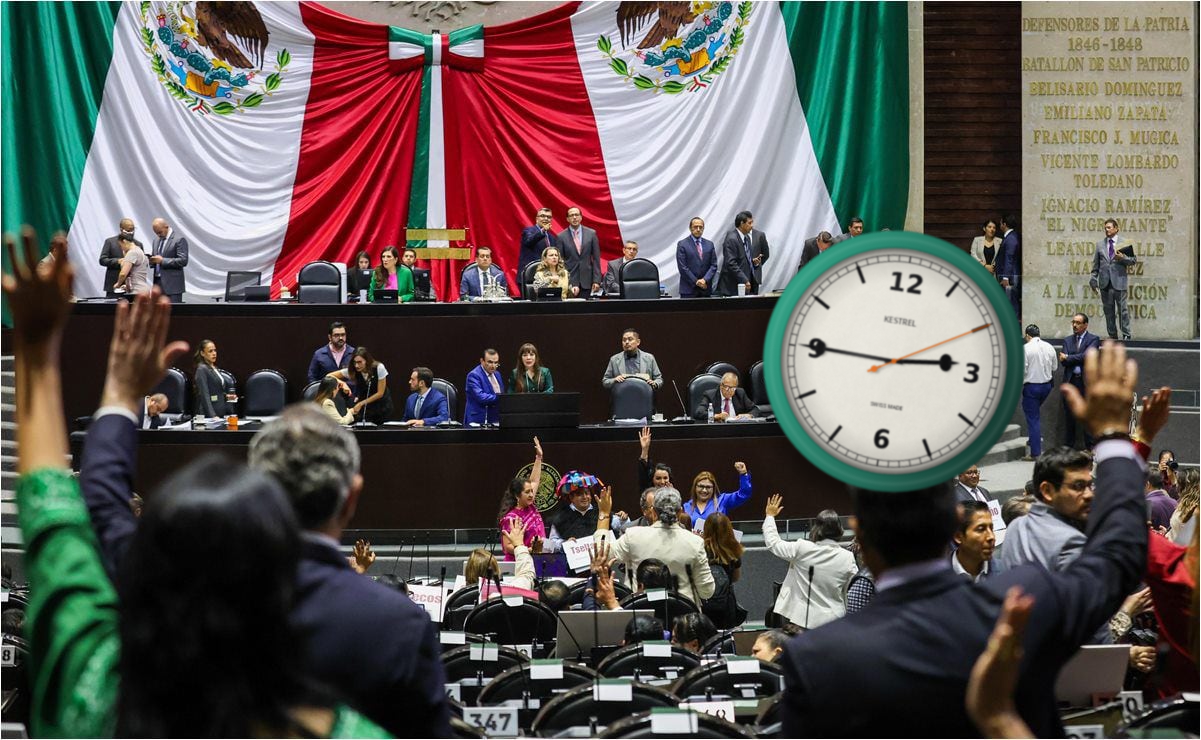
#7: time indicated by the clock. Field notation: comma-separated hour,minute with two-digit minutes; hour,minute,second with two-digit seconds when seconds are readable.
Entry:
2,45,10
